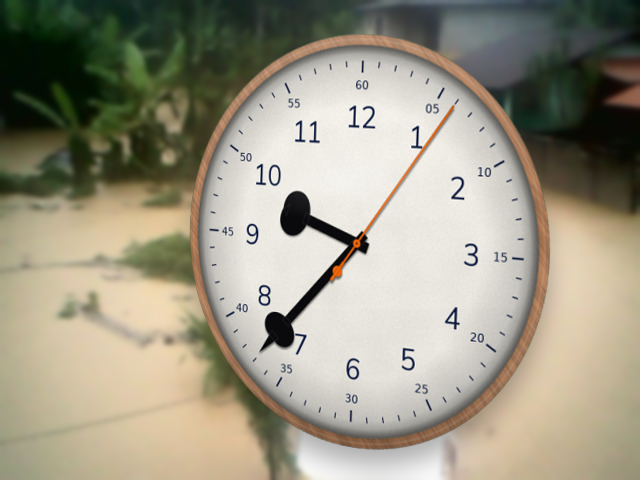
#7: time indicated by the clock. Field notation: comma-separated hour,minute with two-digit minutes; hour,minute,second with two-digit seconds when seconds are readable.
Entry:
9,37,06
